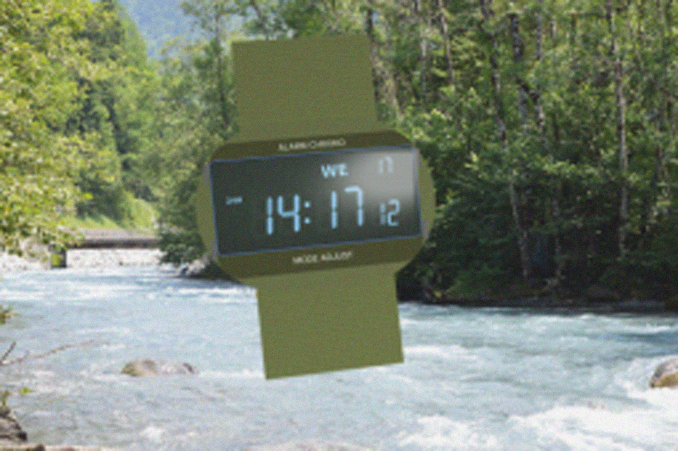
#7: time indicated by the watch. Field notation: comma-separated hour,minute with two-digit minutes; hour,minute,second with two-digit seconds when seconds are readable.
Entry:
14,17,12
